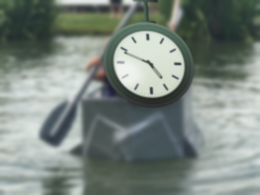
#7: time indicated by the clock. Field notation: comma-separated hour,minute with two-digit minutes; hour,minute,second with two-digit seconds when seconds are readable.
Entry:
4,49
